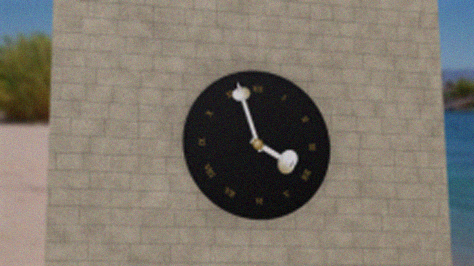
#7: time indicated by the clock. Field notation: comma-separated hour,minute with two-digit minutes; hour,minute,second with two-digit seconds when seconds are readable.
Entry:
3,57
